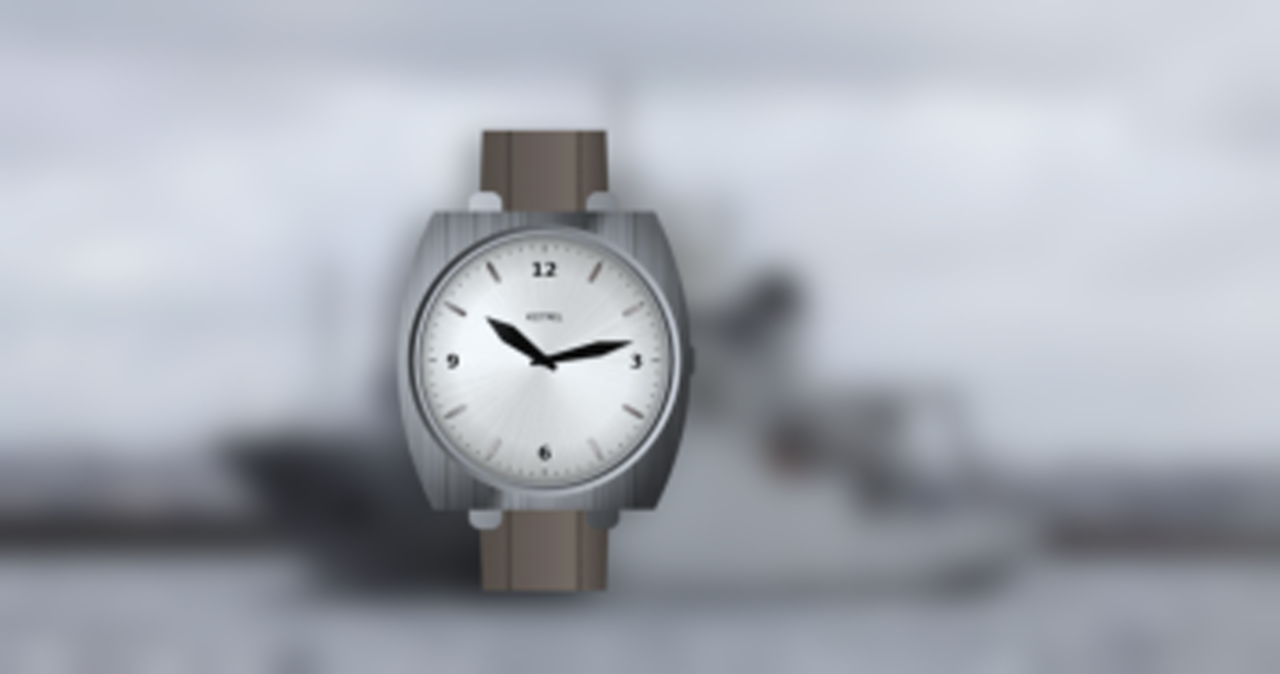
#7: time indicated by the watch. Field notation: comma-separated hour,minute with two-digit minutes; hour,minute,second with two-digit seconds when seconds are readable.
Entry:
10,13
